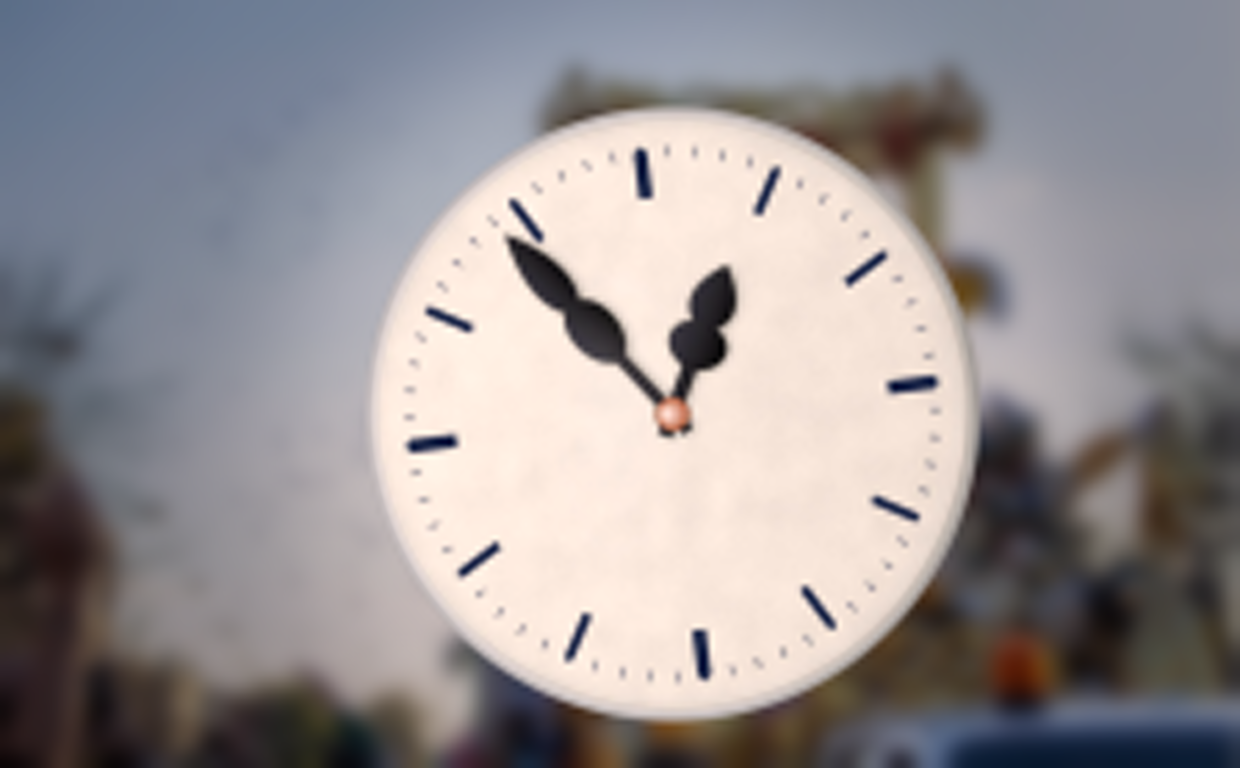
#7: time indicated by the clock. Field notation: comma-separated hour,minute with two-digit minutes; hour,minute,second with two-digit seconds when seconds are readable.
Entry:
12,54
